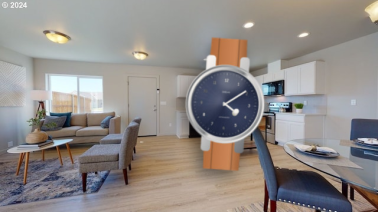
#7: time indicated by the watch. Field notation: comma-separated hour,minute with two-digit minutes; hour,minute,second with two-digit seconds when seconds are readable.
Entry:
4,09
